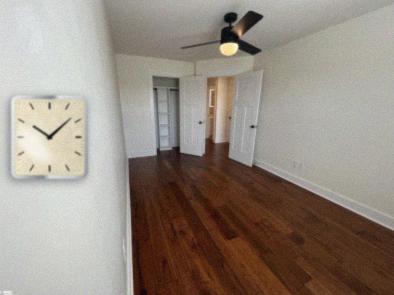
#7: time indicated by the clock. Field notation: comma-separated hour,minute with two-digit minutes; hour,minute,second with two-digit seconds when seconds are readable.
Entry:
10,08
